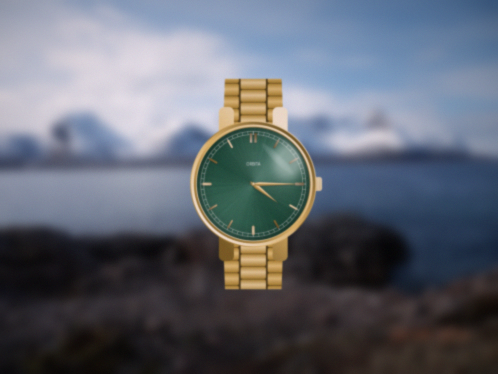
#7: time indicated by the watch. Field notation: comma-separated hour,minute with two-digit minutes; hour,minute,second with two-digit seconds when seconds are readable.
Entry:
4,15
